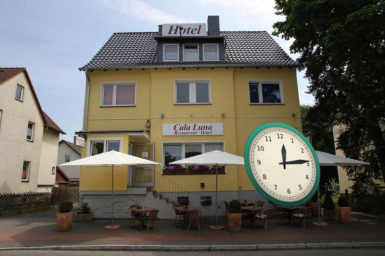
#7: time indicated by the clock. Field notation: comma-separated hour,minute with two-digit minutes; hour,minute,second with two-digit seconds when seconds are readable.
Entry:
12,14
